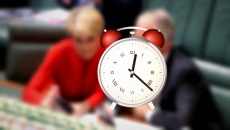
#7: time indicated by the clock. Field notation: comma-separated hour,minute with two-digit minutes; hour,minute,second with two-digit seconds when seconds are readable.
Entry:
12,22
